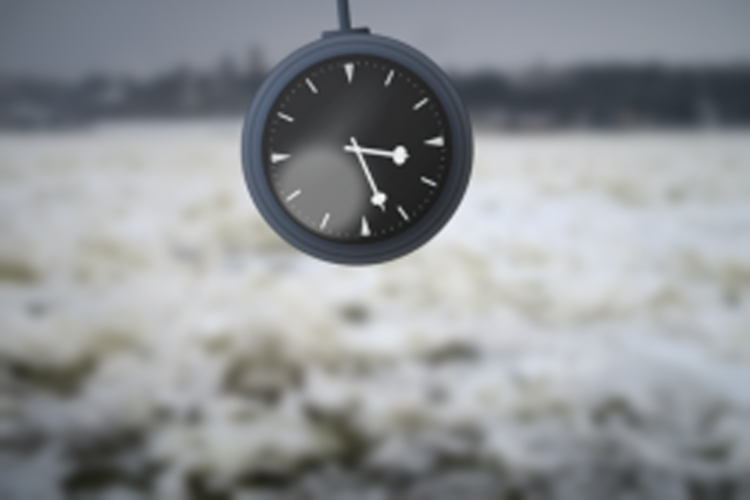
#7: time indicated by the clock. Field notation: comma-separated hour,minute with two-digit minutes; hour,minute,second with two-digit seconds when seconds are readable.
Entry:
3,27
